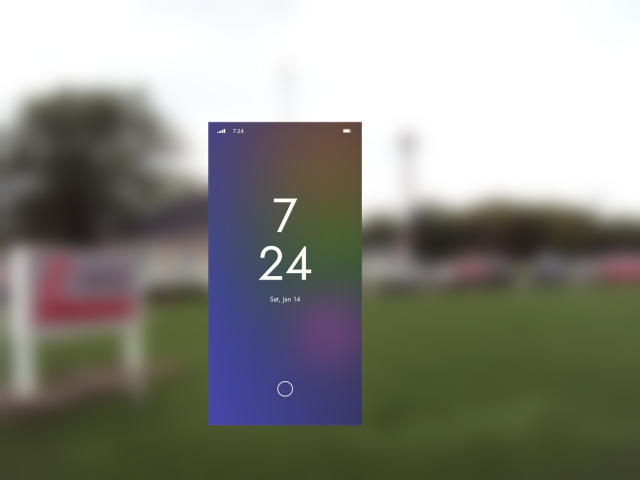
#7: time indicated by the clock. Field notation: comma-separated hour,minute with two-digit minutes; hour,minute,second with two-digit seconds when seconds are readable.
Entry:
7,24
